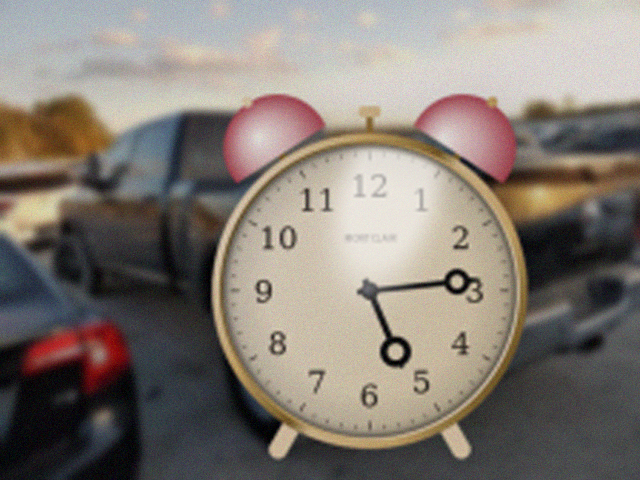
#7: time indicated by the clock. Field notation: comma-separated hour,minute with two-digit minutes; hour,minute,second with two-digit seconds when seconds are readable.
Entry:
5,14
